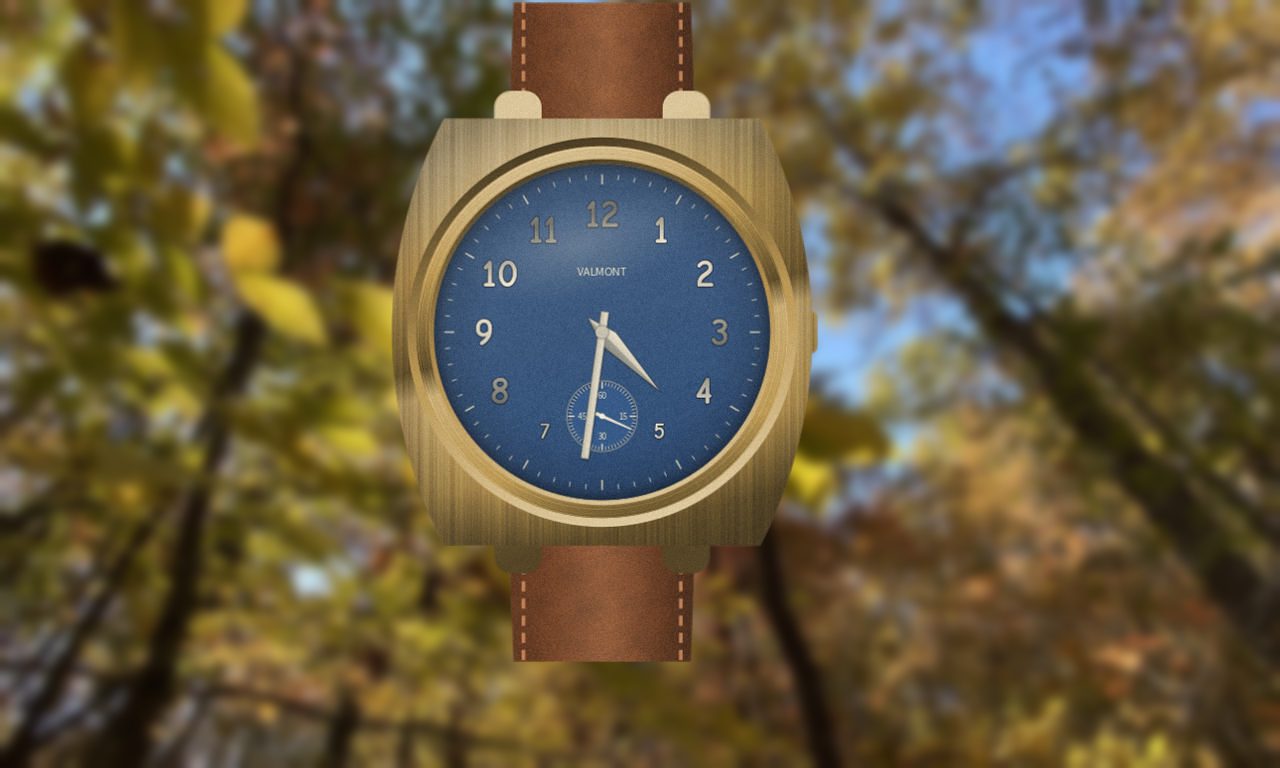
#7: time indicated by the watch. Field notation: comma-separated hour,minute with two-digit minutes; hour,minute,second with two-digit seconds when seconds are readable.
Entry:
4,31,19
